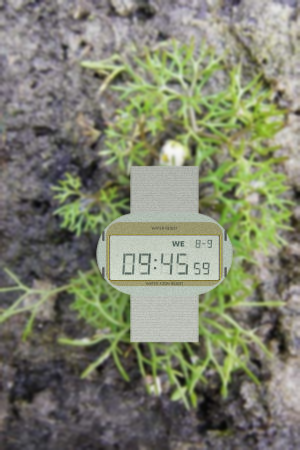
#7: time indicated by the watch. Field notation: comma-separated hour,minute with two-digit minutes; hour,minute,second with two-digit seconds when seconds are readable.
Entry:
9,45,59
